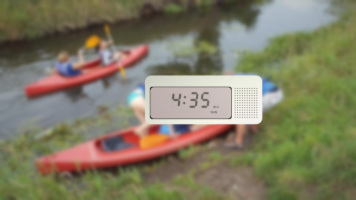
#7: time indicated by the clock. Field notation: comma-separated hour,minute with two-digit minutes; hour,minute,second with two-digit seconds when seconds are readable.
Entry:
4,35
